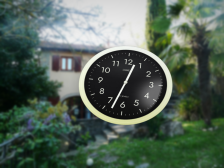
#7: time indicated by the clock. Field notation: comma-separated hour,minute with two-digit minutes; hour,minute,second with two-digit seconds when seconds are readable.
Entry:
12,33
